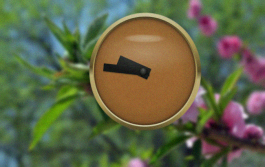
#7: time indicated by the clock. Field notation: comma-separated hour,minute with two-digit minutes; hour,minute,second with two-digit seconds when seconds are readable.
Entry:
9,46
